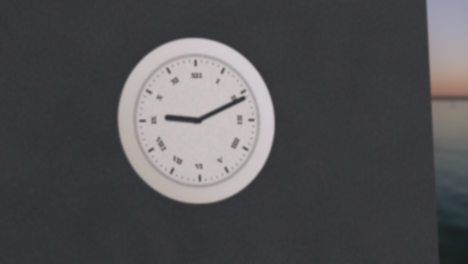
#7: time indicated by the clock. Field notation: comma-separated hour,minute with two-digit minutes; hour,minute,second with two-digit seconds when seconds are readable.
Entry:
9,11
